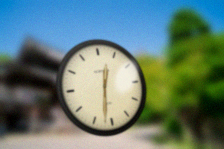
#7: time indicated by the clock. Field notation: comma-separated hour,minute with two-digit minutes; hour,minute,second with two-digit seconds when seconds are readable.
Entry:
12,32
